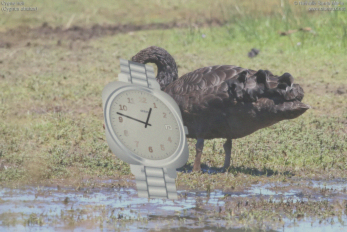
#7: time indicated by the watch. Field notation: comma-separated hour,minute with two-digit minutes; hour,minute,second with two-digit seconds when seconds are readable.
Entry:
12,47
